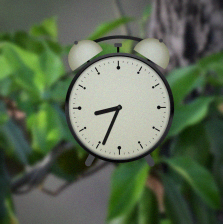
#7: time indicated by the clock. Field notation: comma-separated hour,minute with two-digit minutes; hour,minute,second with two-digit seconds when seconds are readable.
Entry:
8,34
